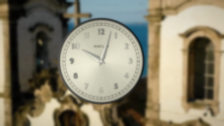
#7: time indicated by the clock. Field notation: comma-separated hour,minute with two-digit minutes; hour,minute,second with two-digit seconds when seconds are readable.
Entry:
10,03
